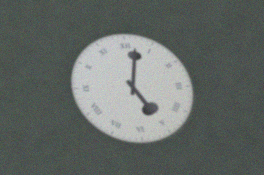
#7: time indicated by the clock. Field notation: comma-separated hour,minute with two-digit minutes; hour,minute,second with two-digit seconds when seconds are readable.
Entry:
5,02
